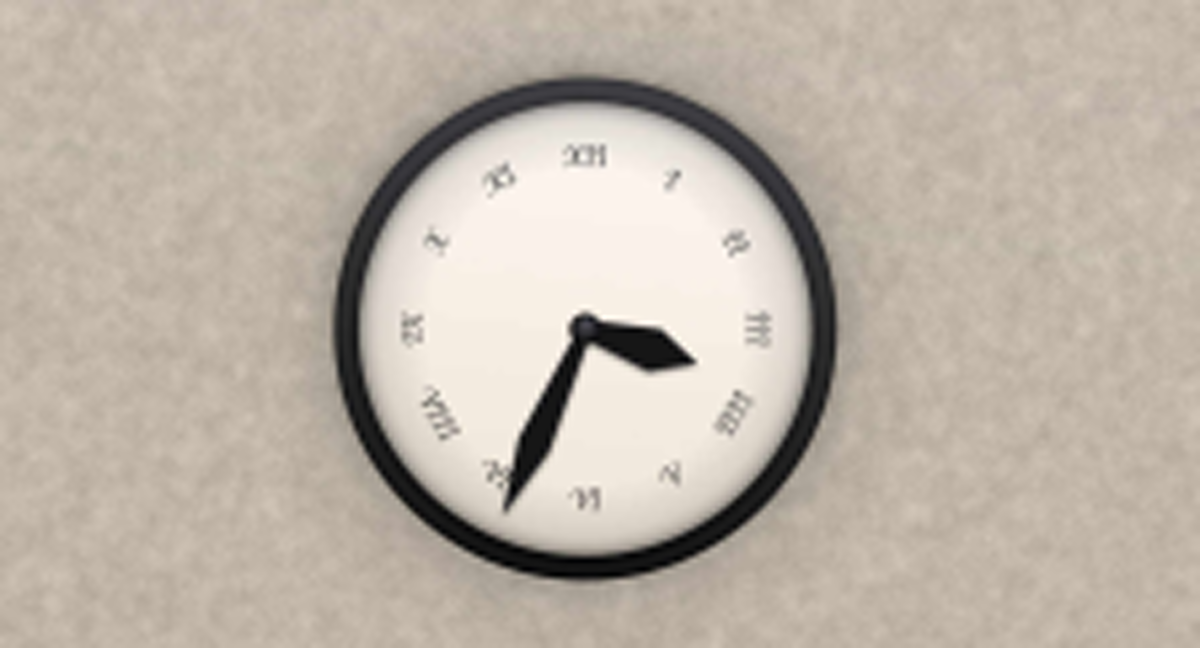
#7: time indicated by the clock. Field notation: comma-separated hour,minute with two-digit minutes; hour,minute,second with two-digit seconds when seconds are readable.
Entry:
3,34
